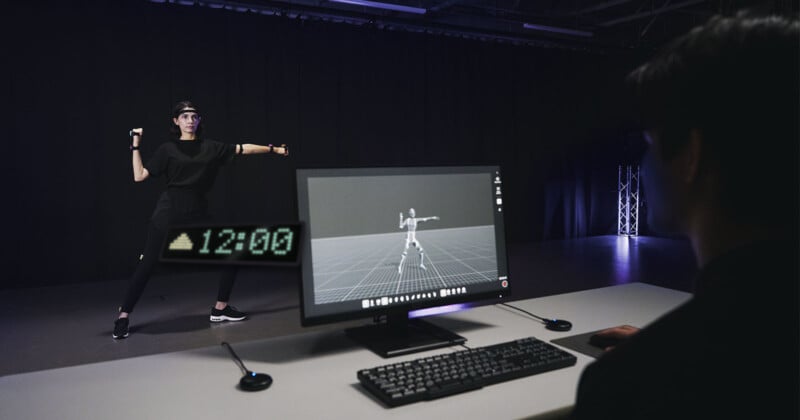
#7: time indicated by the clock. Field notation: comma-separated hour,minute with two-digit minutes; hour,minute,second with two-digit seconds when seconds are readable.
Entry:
12,00
